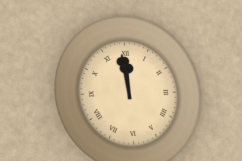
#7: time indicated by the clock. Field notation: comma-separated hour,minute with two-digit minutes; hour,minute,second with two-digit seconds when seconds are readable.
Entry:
11,59
